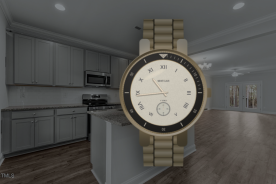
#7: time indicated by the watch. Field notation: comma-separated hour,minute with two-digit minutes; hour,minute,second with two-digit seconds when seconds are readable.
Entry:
10,44
